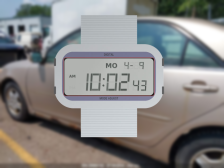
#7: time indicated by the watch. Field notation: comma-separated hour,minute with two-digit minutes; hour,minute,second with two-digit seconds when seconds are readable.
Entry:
10,02,43
